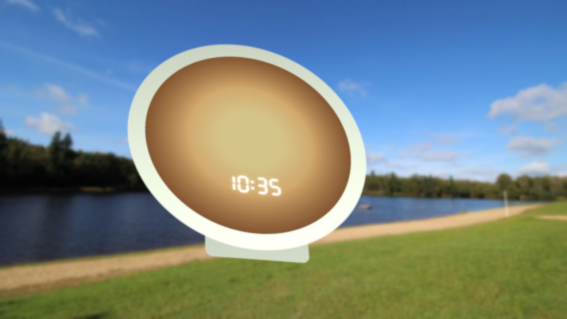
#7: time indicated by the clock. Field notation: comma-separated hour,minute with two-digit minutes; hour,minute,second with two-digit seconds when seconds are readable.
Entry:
10,35
